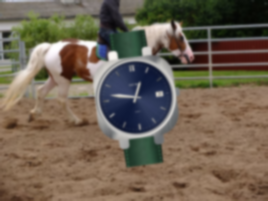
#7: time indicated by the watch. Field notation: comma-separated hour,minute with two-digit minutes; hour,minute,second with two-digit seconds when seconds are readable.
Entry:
12,47
